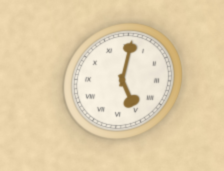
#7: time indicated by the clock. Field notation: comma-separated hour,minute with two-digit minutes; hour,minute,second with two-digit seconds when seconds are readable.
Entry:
5,01
